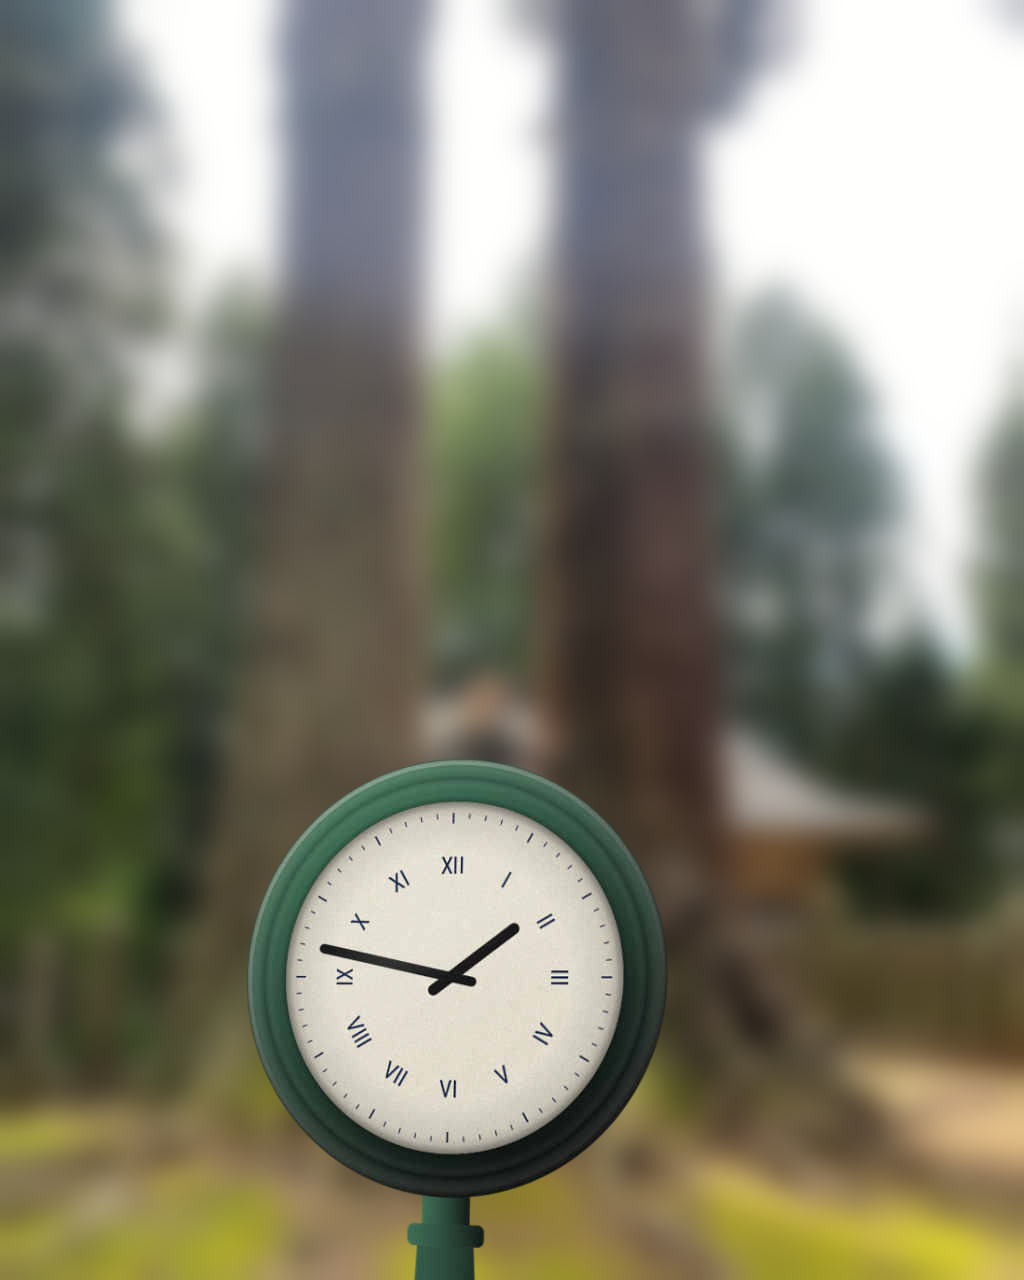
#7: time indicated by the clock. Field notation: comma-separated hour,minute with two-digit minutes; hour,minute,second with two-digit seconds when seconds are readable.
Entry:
1,47
